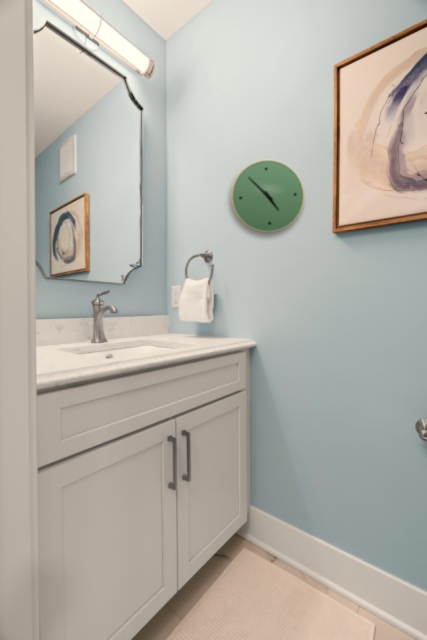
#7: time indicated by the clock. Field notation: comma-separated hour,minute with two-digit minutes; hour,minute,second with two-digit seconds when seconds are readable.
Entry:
4,53
